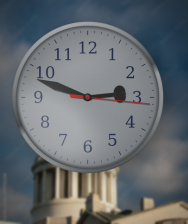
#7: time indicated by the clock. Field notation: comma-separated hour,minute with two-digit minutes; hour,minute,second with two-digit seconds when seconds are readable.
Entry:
2,48,16
